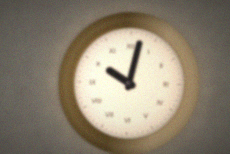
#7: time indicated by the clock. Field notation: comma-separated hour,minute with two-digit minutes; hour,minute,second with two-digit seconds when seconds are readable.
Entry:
10,02
